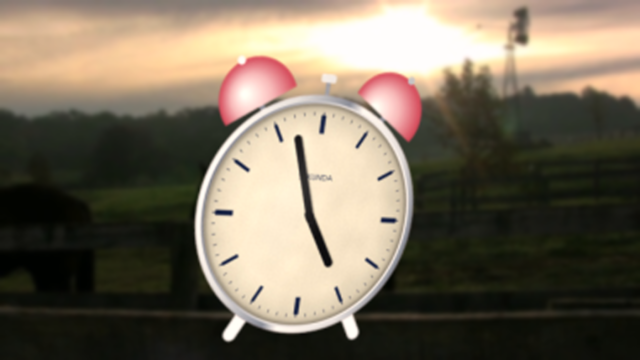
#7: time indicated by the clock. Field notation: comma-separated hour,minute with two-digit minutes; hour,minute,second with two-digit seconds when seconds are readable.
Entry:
4,57
